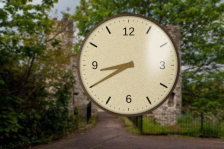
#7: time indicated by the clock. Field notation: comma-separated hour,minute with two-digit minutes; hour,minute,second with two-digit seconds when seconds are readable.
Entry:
8,40
